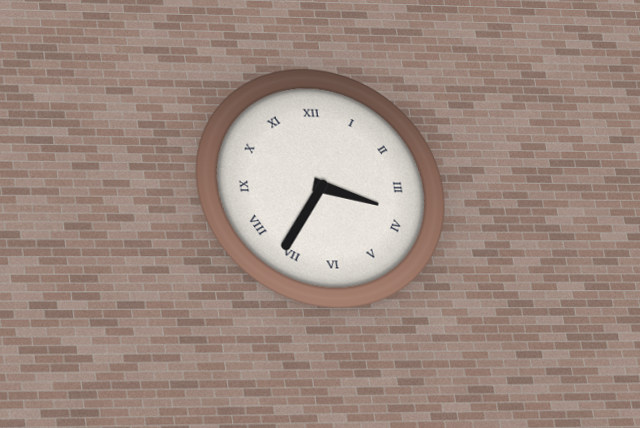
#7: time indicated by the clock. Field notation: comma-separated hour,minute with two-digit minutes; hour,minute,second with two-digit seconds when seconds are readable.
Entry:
3,36
